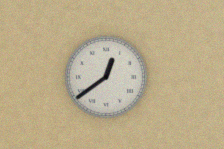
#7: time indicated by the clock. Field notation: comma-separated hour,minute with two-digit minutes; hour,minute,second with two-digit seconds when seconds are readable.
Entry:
12,39
